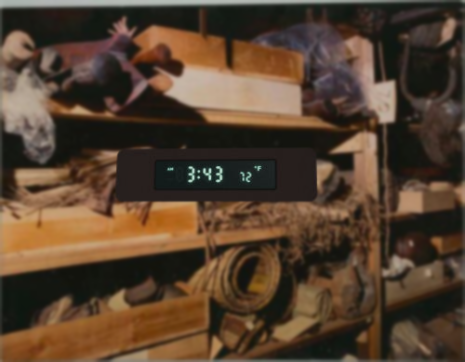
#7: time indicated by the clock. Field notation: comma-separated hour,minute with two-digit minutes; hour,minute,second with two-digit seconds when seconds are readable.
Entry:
3,43
